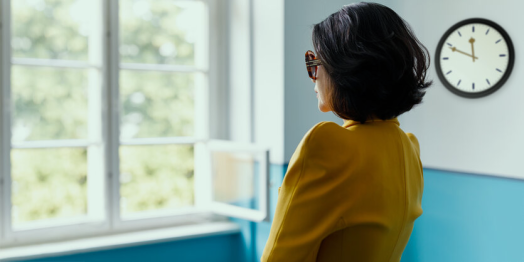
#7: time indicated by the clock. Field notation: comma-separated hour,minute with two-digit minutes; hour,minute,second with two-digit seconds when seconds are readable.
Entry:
11,49
